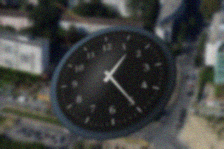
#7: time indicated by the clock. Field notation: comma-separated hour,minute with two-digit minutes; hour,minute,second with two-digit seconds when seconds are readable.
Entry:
1,25
